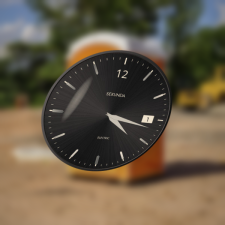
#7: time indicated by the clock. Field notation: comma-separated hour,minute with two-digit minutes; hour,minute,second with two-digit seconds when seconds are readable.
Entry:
4,17
